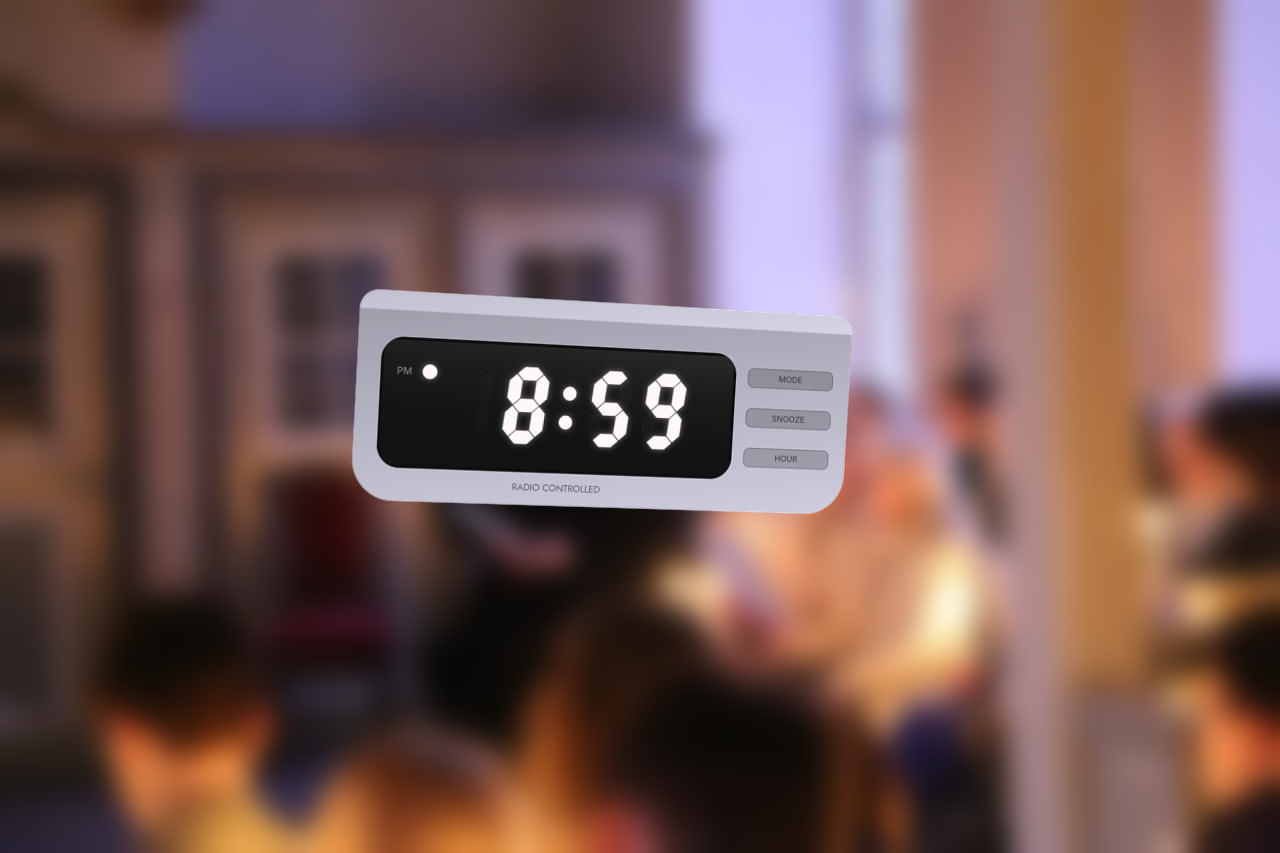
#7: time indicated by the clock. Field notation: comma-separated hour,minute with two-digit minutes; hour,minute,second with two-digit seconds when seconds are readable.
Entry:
8,59
